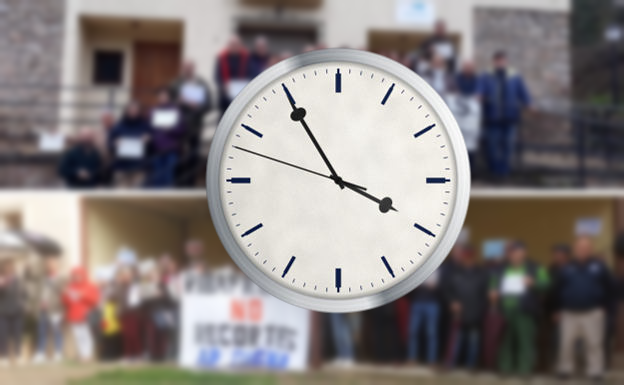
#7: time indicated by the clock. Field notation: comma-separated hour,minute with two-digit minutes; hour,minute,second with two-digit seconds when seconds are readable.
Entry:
3,54,48
